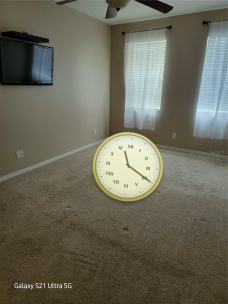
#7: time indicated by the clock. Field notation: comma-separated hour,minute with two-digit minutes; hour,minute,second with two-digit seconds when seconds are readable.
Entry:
11,20
